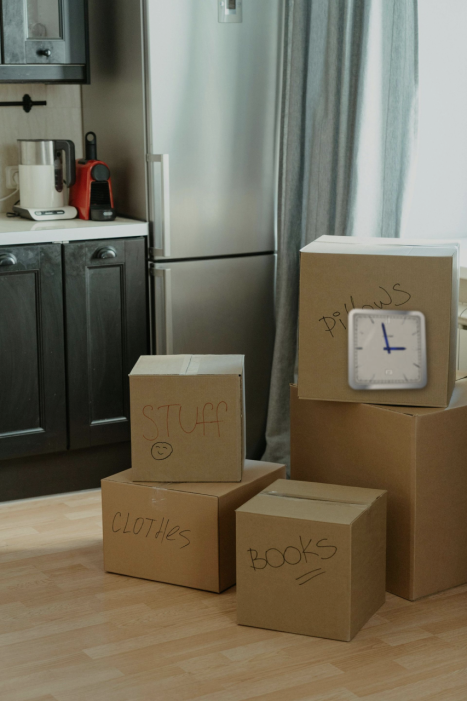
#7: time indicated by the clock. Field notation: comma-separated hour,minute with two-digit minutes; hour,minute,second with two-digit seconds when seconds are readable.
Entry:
2,58
